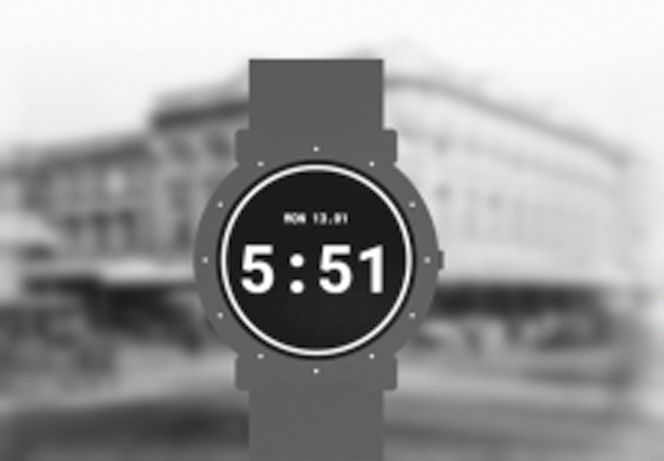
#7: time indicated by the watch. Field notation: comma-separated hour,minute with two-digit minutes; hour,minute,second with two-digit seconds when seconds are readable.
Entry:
5,51
